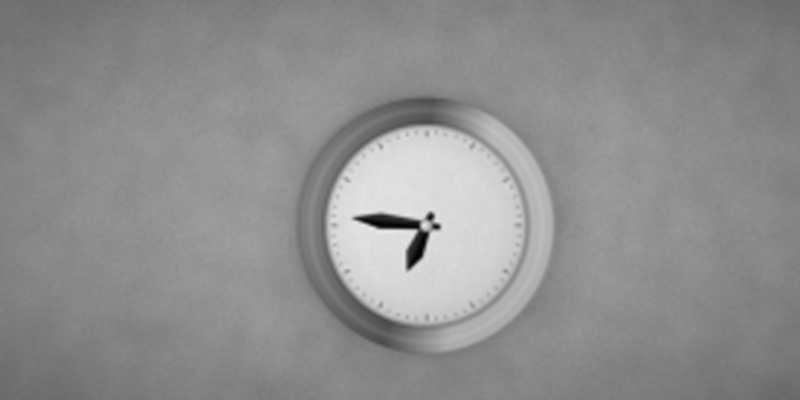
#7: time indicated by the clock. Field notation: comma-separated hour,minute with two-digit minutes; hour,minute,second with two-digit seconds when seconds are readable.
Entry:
6,46
